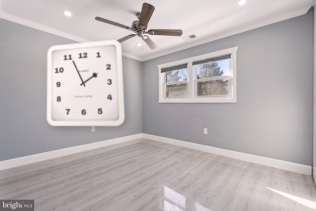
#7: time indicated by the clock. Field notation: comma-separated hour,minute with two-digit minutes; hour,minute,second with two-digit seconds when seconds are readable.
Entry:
1,56
